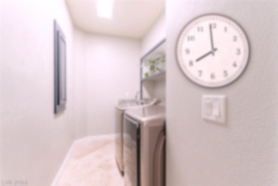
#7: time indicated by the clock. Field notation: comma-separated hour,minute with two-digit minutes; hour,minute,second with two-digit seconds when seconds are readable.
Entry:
7,59
